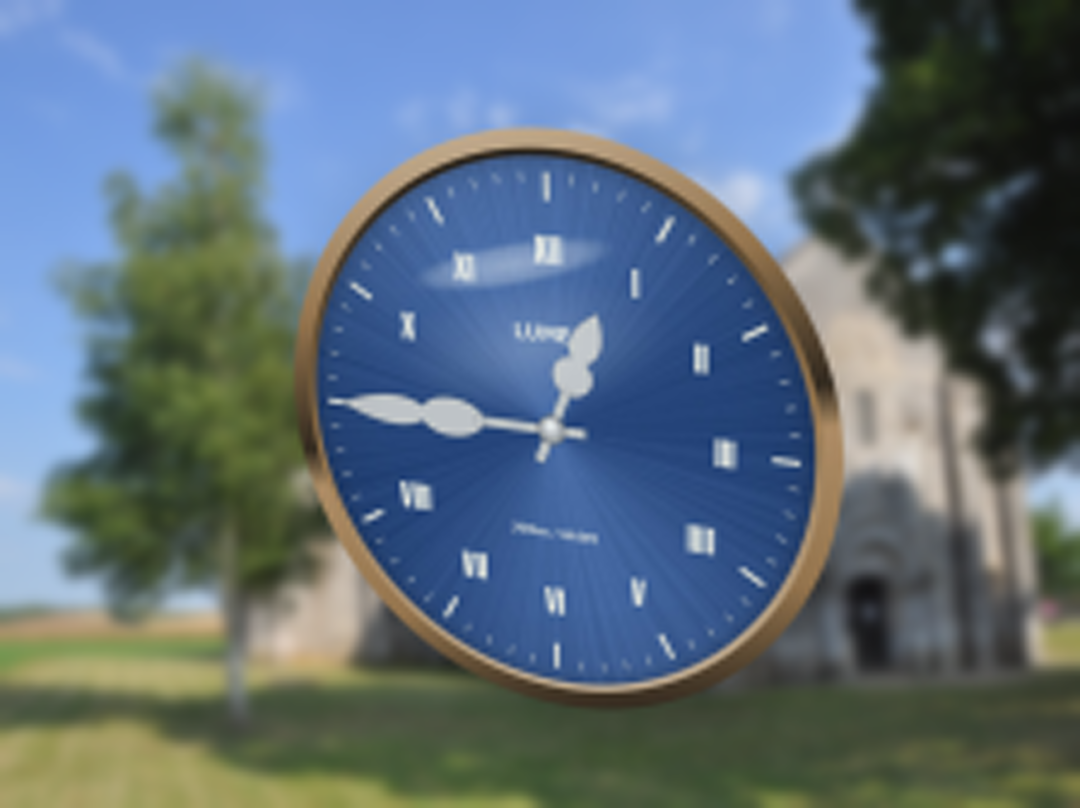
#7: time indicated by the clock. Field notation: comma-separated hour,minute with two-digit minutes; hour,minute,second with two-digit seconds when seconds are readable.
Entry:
12,45
